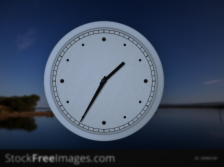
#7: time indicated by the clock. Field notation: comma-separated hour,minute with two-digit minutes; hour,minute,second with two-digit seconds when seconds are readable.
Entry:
1,35
